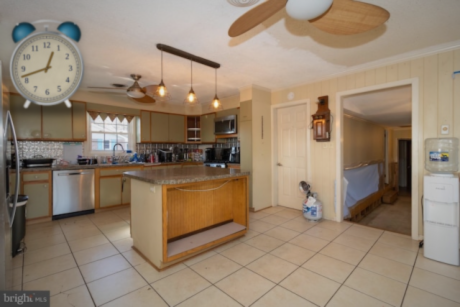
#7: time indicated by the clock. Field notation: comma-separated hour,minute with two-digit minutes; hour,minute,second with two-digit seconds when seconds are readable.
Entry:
12,42
